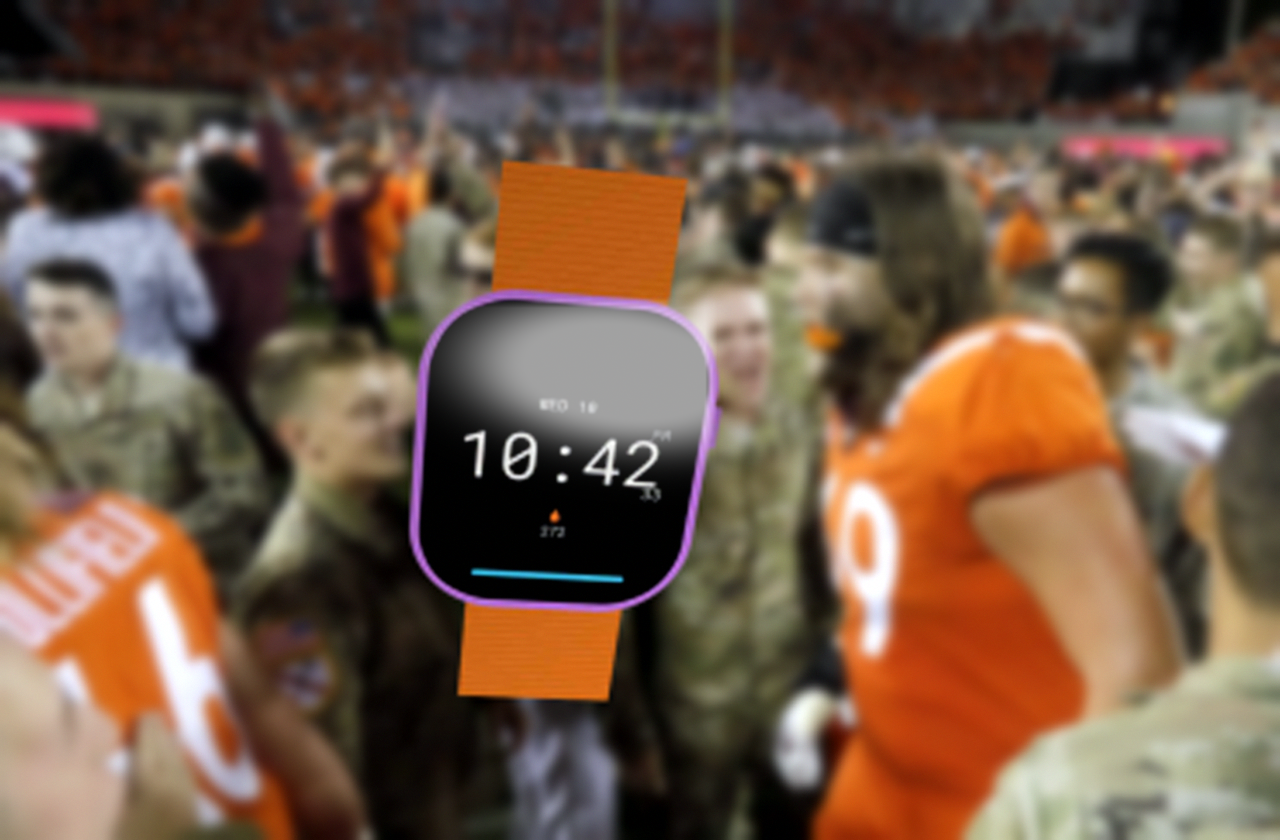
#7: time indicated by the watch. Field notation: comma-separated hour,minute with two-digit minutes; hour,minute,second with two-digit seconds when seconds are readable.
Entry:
10,42
